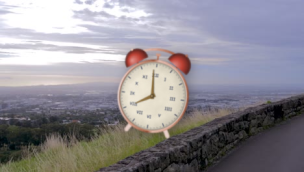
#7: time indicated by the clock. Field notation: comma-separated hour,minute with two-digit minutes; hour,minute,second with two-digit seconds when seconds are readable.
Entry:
7,59
